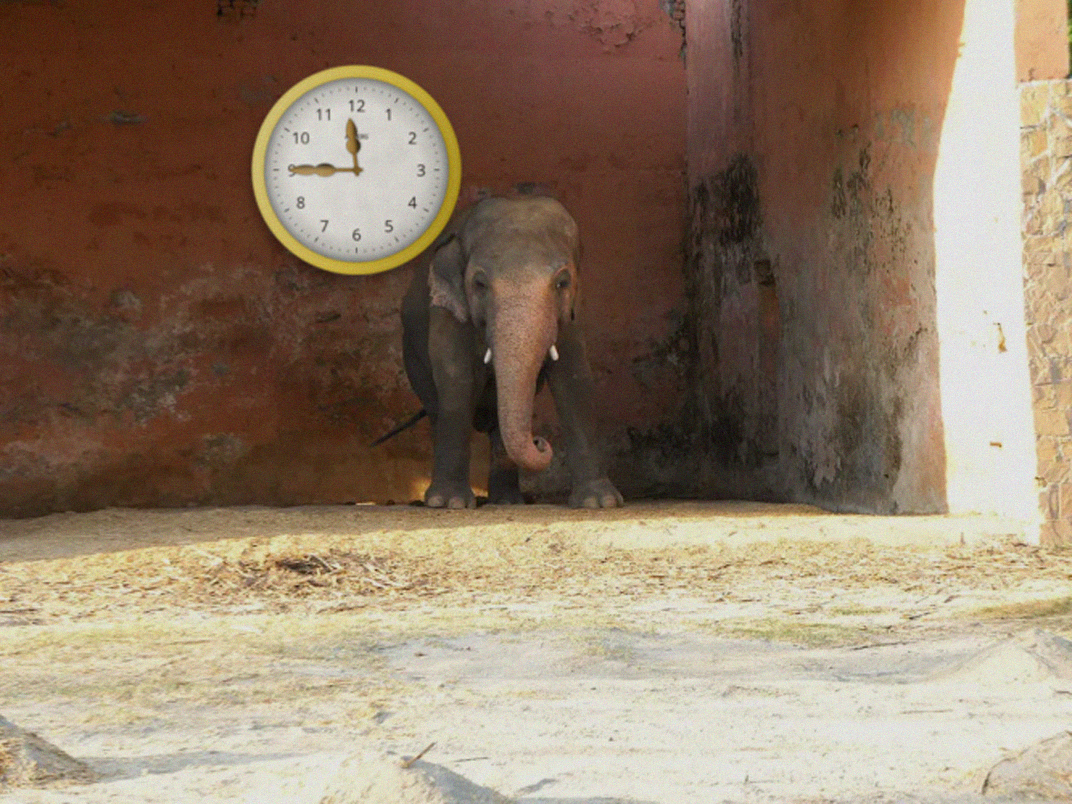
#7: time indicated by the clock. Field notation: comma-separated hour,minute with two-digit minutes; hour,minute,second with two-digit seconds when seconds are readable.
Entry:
11,45
